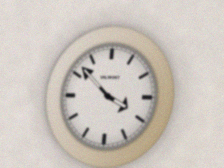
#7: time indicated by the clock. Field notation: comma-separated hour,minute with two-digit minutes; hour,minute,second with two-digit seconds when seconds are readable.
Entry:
3,52
